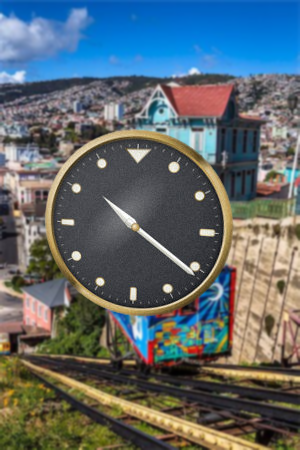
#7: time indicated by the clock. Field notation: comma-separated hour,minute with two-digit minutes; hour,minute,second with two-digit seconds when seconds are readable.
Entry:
10,21
